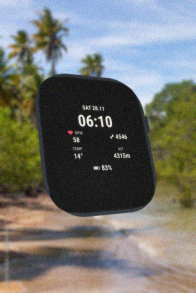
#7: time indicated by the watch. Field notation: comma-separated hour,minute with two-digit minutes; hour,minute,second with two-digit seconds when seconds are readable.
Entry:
6,10
